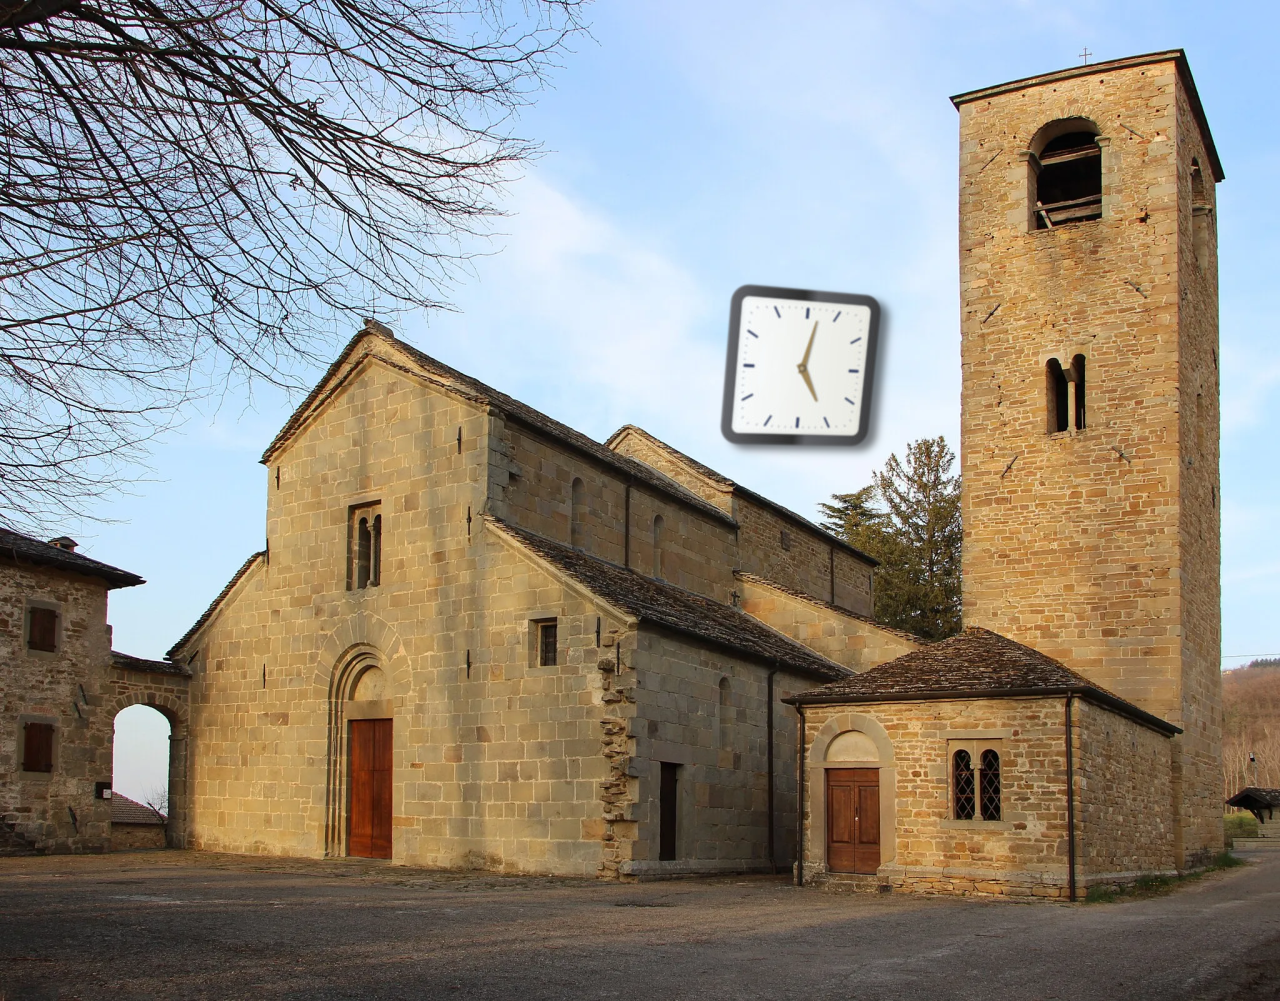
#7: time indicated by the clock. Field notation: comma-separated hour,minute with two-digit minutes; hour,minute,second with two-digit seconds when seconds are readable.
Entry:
5,02
